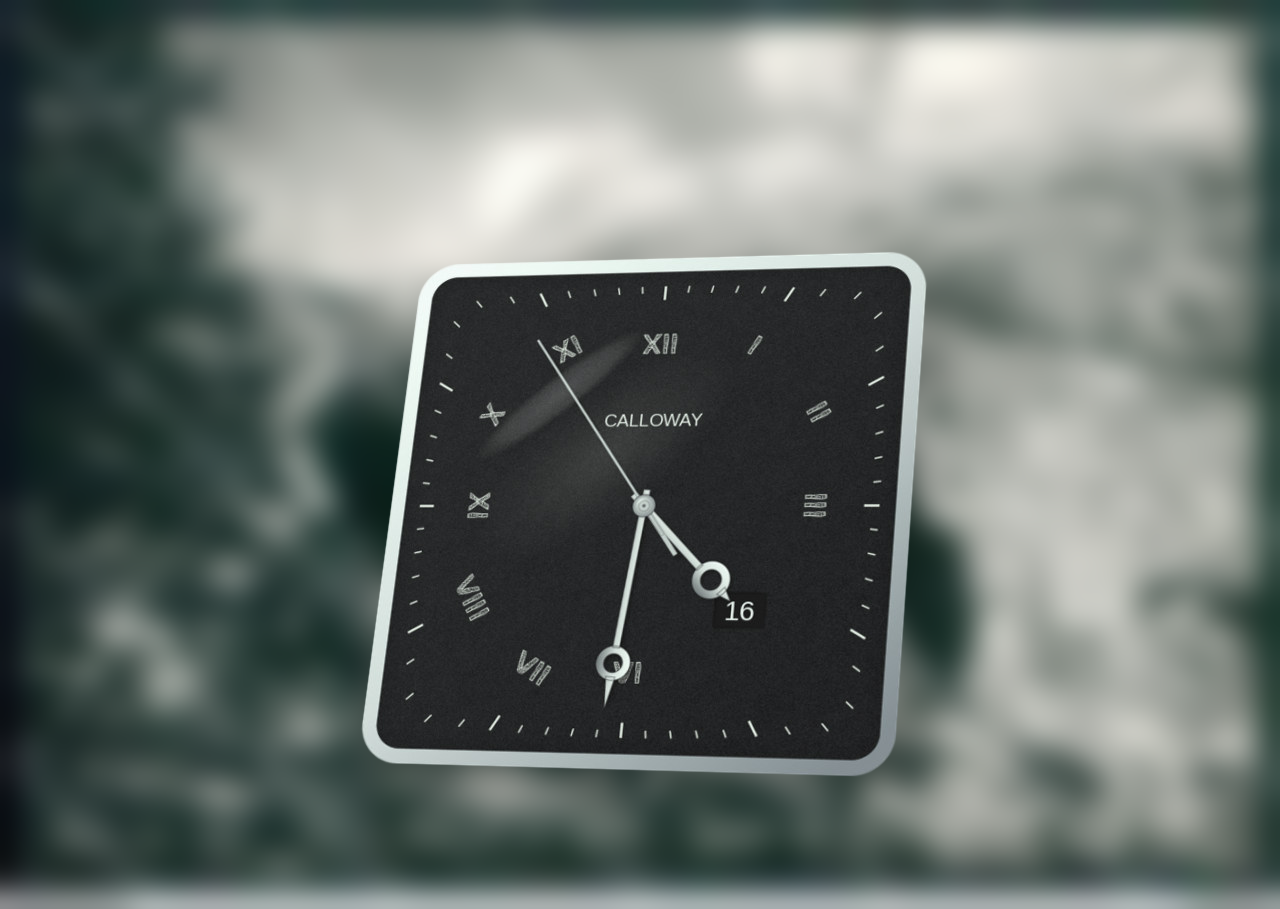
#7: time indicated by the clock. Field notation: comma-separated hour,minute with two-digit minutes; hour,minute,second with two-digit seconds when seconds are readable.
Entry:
4,30,54
